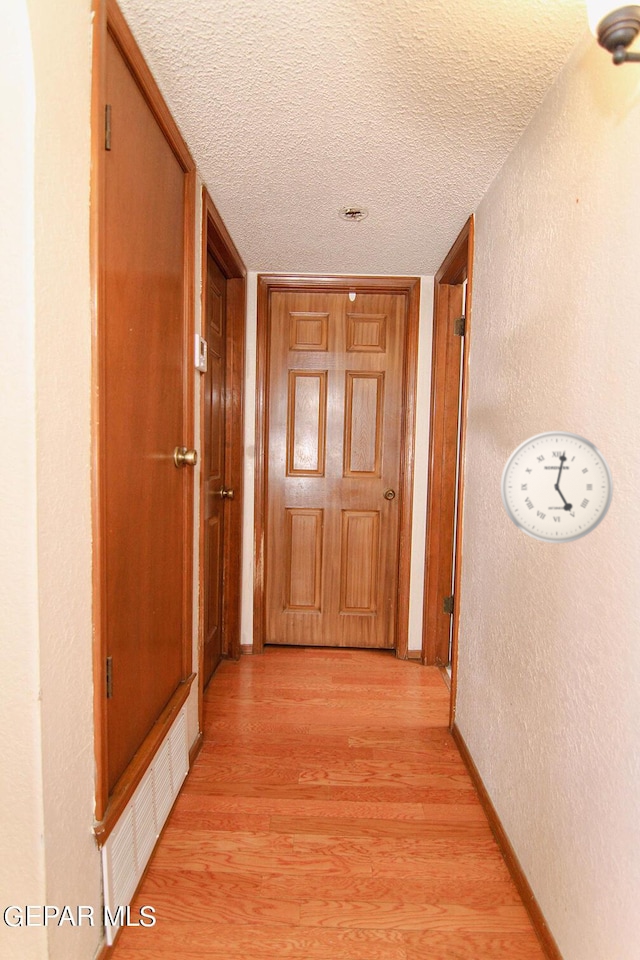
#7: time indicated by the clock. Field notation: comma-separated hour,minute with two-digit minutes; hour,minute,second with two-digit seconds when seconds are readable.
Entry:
5,02
